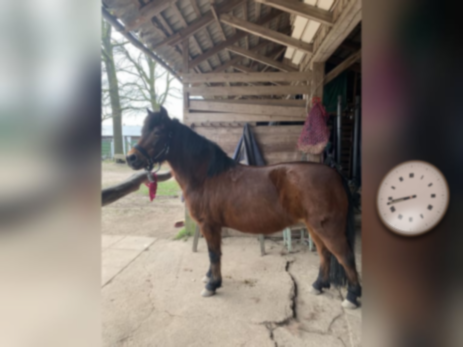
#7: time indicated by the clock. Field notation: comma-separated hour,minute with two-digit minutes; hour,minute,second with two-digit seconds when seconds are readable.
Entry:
8,43
